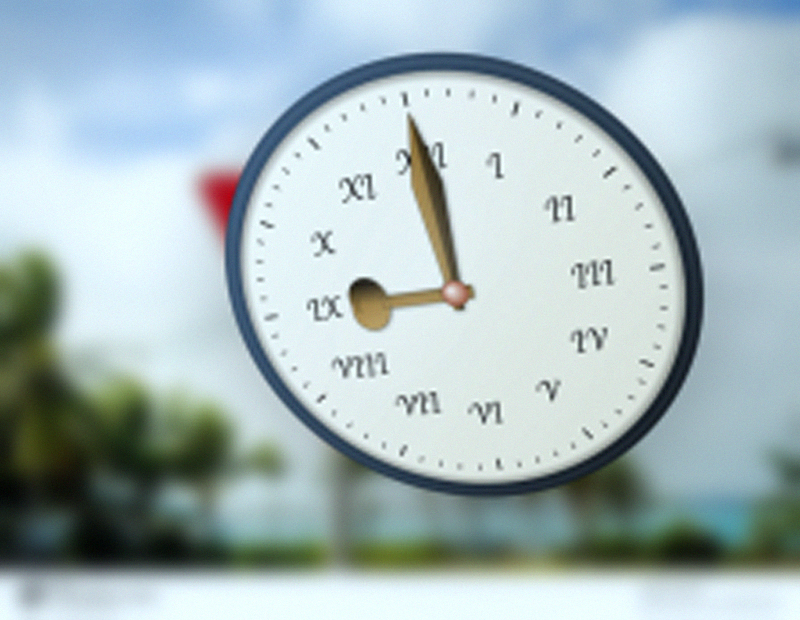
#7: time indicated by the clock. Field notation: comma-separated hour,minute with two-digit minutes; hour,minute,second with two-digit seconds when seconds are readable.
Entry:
9,00
